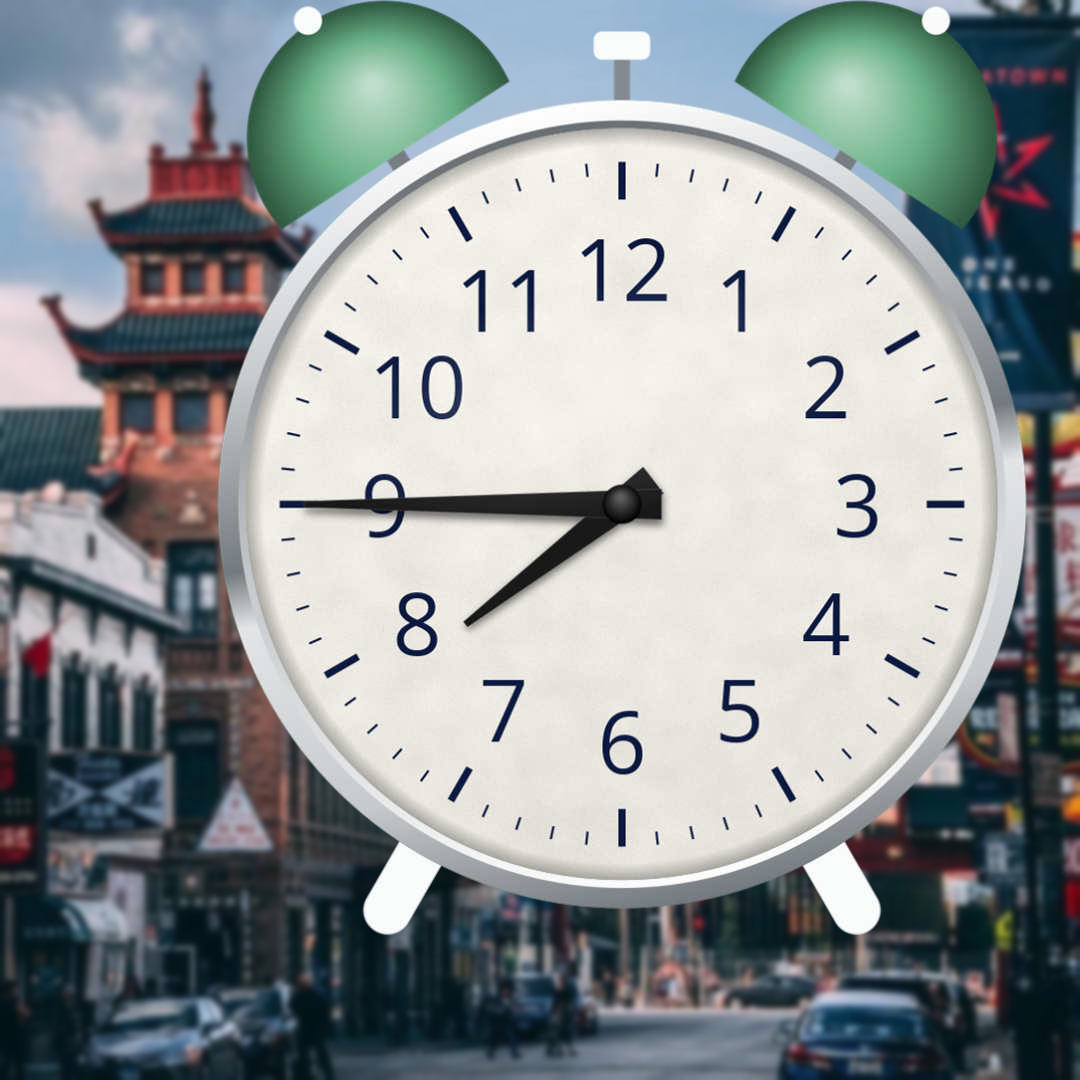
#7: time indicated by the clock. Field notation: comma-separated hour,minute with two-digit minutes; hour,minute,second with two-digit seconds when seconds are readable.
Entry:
7,45
